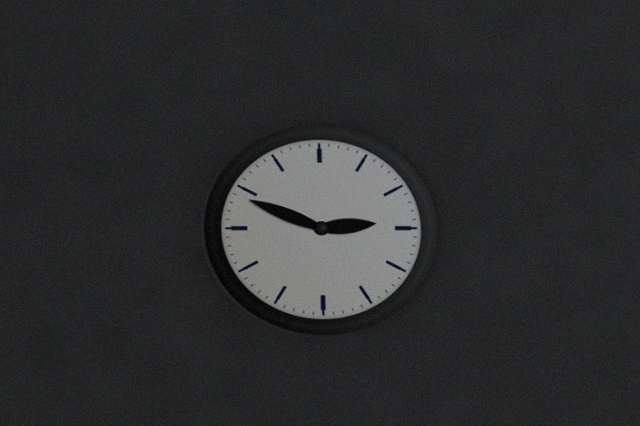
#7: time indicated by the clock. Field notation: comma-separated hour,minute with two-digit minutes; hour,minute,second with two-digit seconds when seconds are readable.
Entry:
2,49
